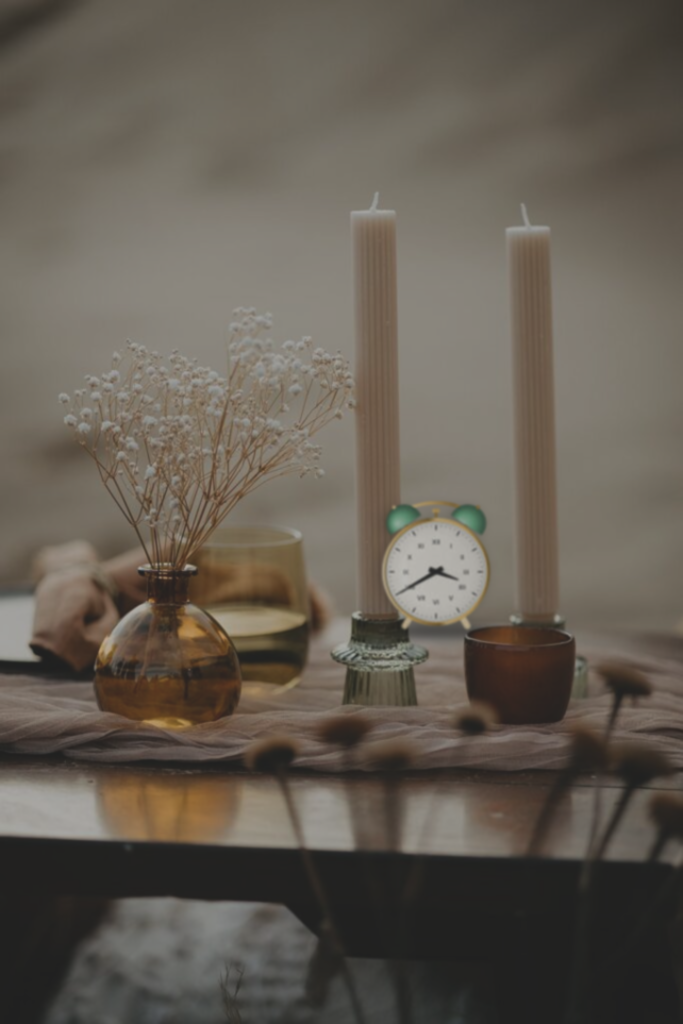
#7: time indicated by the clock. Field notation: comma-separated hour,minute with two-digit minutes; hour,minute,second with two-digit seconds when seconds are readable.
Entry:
3,40
